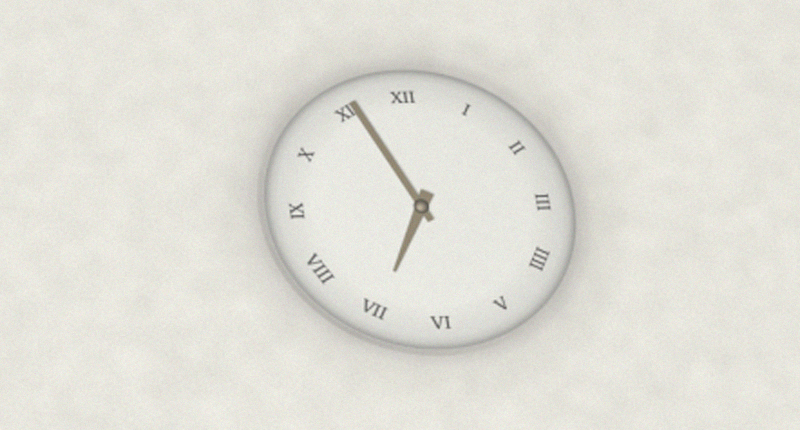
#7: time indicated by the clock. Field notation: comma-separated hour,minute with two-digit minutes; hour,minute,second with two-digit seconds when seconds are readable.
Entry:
6,56
